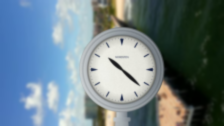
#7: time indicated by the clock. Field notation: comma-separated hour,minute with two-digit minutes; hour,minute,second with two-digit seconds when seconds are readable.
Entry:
10,22
